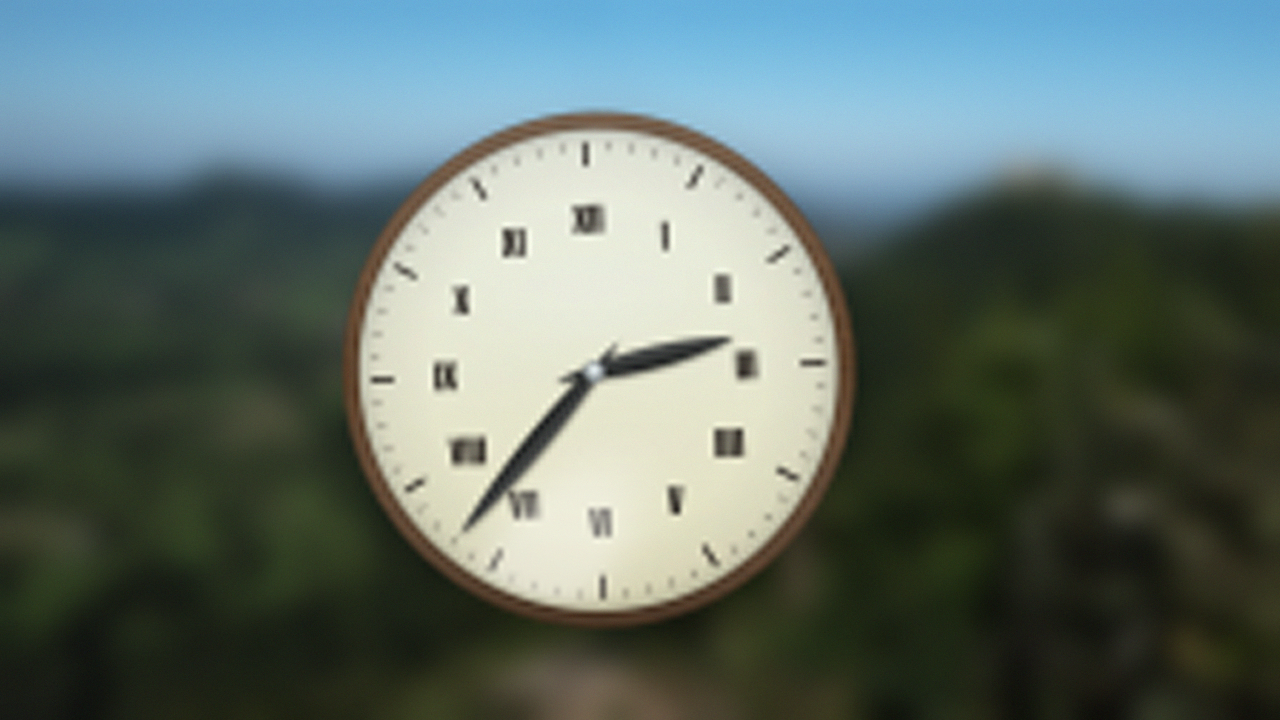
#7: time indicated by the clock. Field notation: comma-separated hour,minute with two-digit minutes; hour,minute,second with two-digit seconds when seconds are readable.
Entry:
2,37
